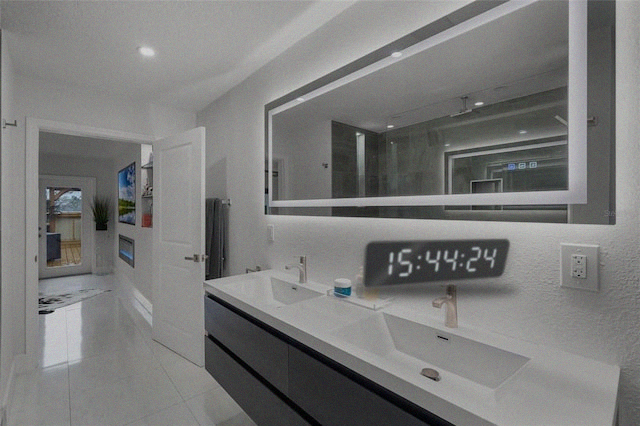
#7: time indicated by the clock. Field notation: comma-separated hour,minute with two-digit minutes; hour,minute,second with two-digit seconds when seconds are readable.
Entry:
15,44,24
